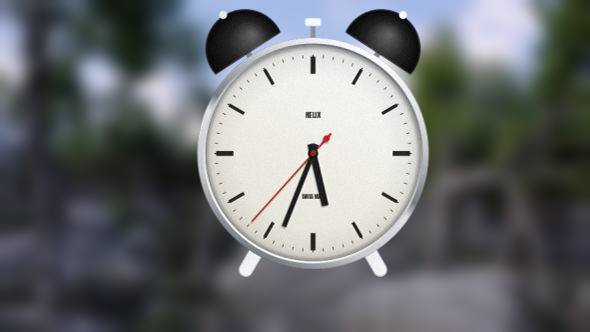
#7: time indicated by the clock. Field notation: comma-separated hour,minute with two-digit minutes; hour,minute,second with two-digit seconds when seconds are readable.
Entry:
5,33,37
